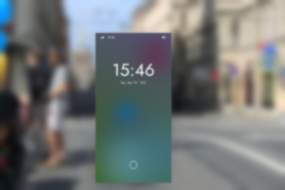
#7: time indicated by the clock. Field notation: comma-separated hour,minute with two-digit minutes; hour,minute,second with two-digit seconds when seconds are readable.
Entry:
15,46
